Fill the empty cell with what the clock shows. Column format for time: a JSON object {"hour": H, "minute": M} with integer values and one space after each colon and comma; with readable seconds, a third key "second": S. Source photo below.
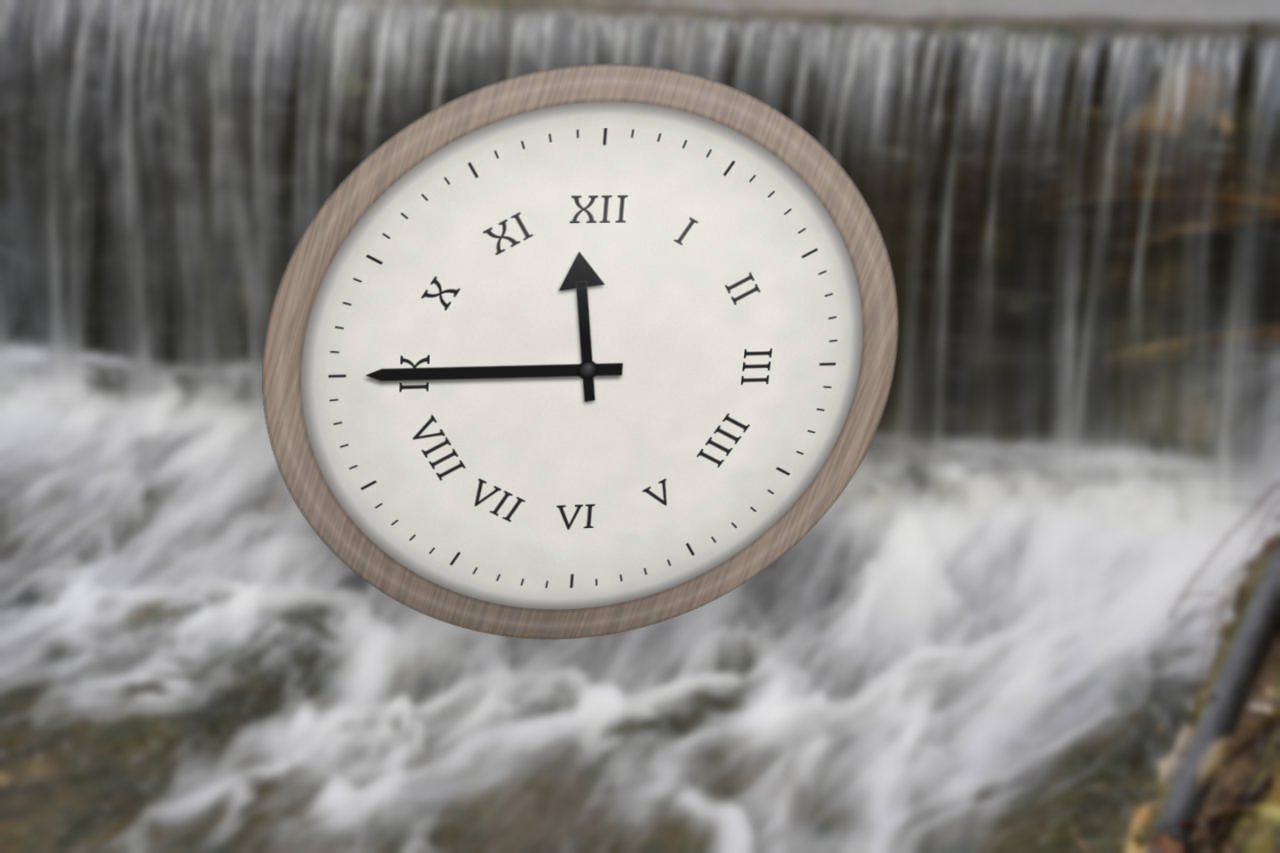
{"hour": 11, "minute": 45}
